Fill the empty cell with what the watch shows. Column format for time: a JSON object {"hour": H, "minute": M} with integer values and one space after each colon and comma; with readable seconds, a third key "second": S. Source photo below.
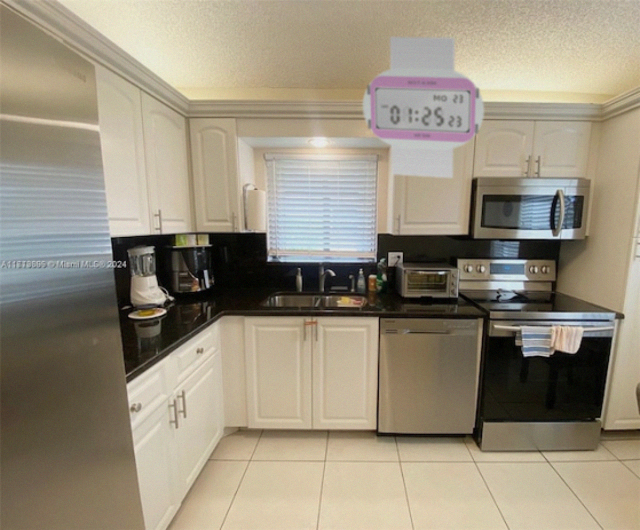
{"hour": 1, "minute": 25, "second": 23}
